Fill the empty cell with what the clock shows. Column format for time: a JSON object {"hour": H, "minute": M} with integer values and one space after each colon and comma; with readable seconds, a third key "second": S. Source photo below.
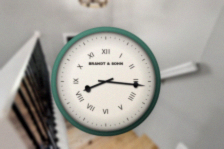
{"hour": 8, "minute": 16}
